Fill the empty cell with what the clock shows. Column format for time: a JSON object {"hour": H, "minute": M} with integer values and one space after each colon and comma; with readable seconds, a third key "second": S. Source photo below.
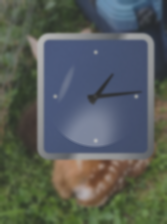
{"hour": 1, "minute": 14}
